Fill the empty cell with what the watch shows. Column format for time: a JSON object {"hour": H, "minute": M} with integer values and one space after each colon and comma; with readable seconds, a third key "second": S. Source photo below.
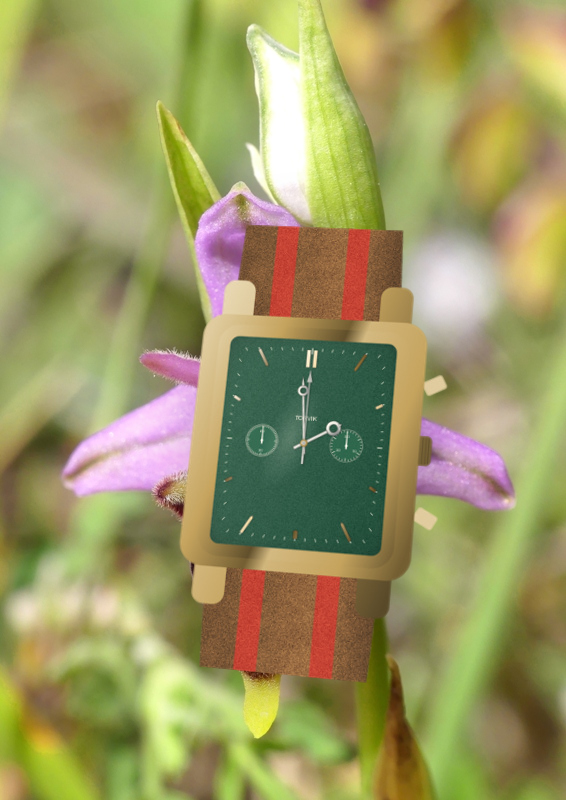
{"hour": 1, "minute": 59}
